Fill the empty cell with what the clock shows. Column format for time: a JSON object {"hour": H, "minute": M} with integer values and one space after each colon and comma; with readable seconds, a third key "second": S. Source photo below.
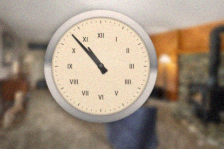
{"hour": 10, "minute": 53}
